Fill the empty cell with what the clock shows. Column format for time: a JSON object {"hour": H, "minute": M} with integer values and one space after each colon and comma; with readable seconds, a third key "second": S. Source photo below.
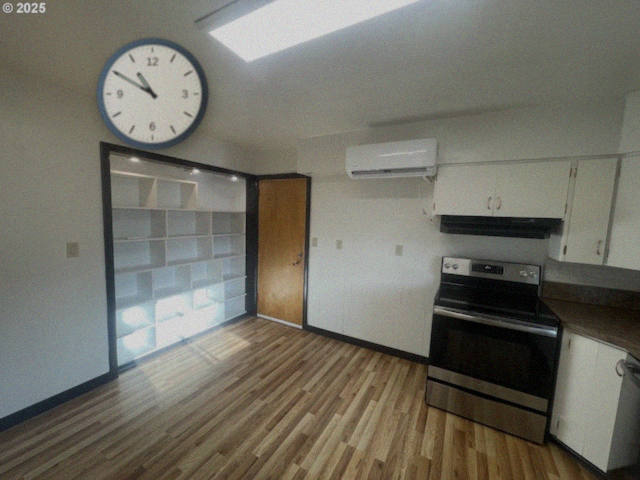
{"hour": 10, "minute": 50}
